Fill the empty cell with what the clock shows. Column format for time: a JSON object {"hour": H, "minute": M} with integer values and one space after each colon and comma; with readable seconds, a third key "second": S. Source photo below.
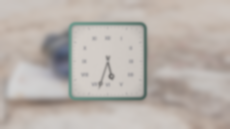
{"hour": 5, "minute": 33}
